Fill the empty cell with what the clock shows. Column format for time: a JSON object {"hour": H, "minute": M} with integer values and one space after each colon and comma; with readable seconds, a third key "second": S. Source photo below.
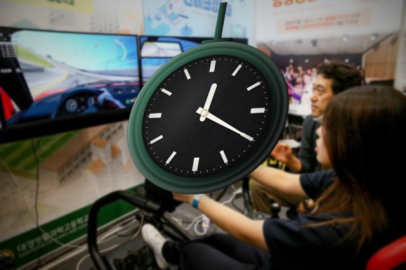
{"hour": 12, "minute": 20}
